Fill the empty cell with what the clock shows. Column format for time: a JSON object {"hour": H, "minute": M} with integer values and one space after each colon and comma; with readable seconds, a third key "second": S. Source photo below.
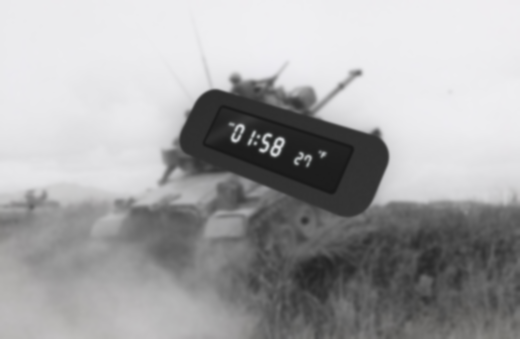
{"hour": 1, "minute": 58}
